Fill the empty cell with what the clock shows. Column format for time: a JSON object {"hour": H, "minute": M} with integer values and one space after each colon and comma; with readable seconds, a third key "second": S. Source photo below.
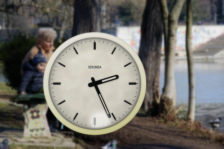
{"hour": 2, "minute": 26}
